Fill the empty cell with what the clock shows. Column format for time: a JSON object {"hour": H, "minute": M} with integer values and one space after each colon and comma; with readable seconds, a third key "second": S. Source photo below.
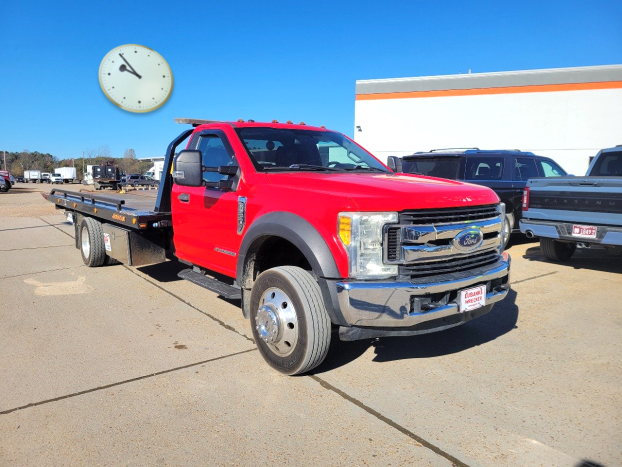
{"hour": 9, "minute": 54}
